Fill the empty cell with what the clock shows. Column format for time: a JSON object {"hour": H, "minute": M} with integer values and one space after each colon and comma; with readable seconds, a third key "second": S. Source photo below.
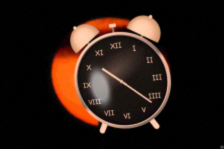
{"hour": 10, "minute": 22}
